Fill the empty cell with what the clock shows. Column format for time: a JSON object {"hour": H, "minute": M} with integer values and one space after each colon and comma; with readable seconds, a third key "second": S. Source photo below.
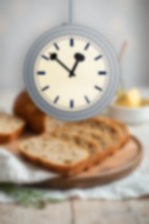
{"hour": 12, "minute": 52}
